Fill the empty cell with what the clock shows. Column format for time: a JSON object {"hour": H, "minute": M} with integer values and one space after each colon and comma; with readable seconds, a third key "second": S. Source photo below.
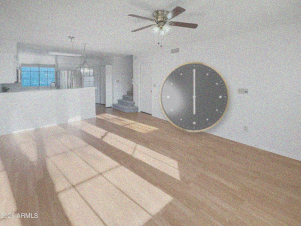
{"hour": 6, "minute": 0}
